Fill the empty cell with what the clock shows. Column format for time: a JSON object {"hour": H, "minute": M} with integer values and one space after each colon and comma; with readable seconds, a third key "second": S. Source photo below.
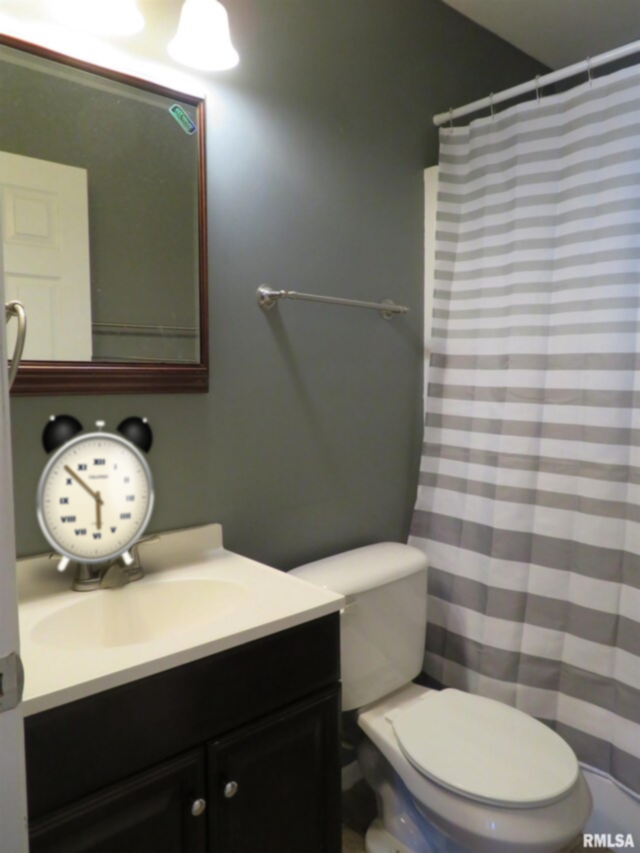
{"hour": 5, "minute": 52}
